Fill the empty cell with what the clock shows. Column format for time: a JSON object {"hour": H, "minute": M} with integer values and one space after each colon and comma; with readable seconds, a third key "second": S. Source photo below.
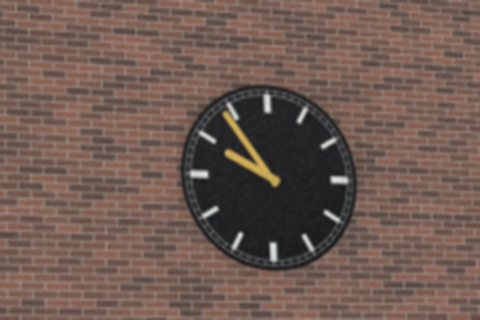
{"hour": 9, "minute": 54}
